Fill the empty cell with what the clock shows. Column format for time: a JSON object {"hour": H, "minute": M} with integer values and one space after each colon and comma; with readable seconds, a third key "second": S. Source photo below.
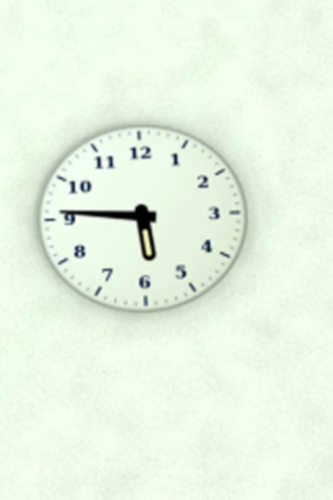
{"hour": 5, "minute": 46}
